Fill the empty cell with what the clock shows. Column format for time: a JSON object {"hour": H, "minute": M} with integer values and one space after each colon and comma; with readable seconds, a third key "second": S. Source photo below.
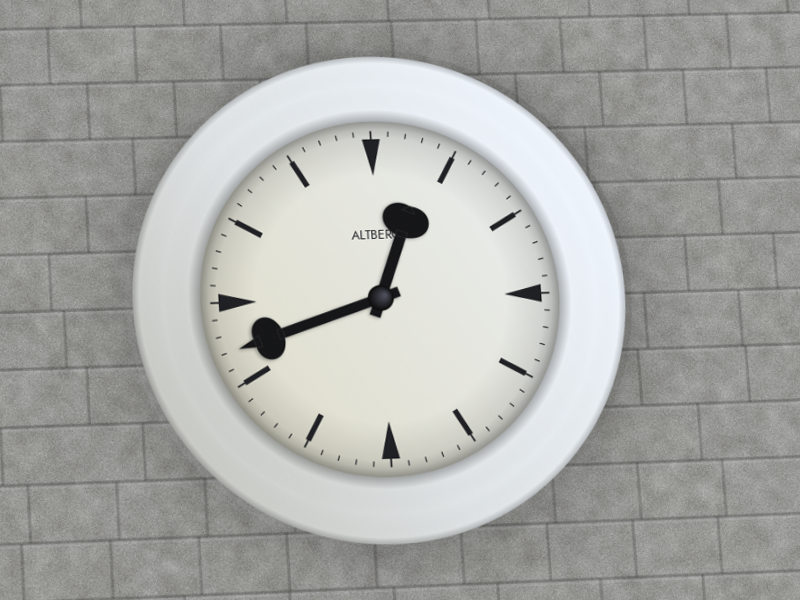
{"hour": 12, "minute": 42}
